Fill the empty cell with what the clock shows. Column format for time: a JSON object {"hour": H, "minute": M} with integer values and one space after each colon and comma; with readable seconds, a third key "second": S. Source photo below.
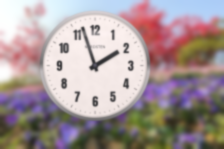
{"hour": 1, "minute": 57}
